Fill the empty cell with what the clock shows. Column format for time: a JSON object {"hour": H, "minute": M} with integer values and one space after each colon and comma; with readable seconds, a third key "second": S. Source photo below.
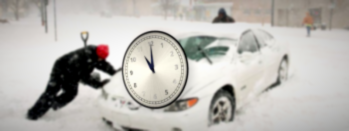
{"hour": 11, "minute": 0}
